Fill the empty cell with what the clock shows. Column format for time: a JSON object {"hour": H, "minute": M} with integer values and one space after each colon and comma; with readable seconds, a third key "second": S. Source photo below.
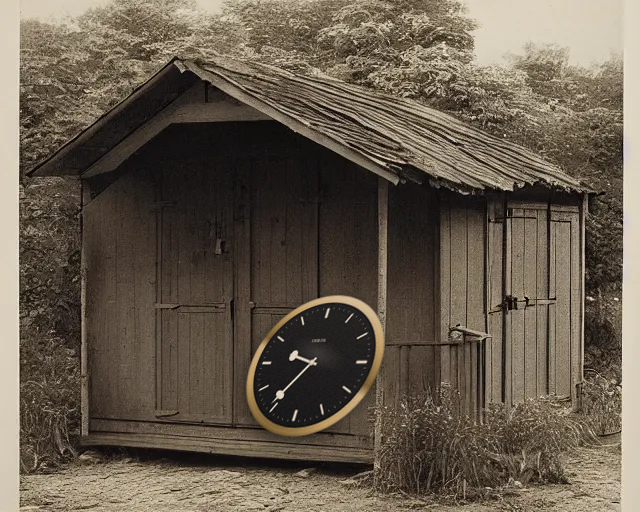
{"hour": 9, "minute": 36}
